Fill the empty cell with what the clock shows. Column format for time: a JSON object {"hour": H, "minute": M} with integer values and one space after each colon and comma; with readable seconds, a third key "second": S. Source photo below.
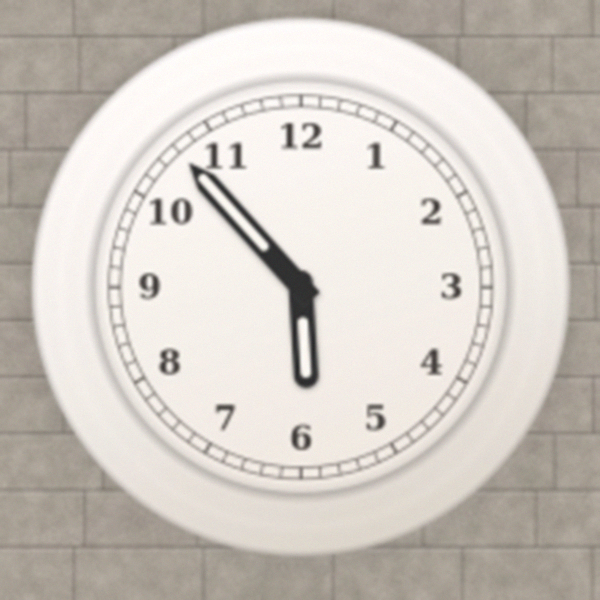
{"hour": 5, "minute": 53}
